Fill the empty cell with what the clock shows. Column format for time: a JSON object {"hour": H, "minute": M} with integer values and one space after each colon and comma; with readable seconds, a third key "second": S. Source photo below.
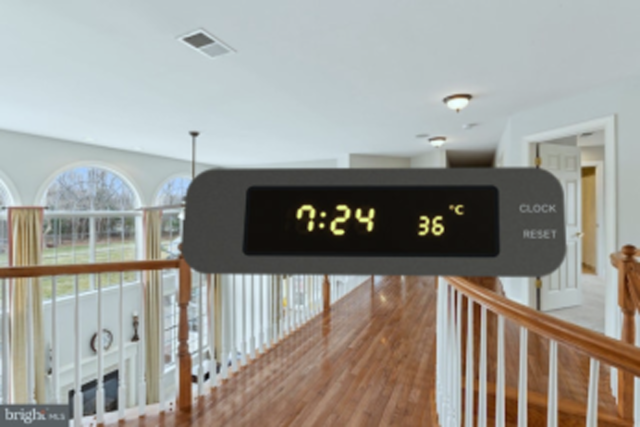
{"hour": 7, "minute": 24}
